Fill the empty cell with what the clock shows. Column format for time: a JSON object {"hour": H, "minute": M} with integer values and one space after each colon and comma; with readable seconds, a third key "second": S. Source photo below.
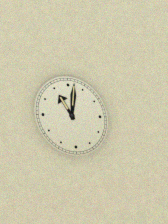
{"hour": 11, "minute": 2}
